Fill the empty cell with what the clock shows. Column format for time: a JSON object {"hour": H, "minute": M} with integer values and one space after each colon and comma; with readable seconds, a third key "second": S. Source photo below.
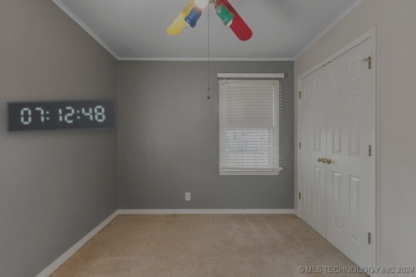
{"hour": 7, "minute": 12, "second": 48}
